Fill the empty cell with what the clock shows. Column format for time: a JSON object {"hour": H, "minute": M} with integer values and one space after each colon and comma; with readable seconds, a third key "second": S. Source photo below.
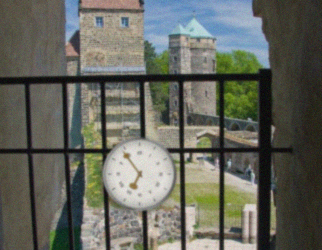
{"hour": 6, "minute": 54}
